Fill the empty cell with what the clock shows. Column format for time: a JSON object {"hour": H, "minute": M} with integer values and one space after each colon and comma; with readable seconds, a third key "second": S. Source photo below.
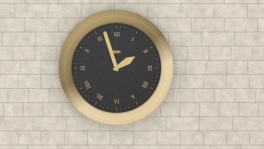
{"hour": 1, "minute": 57}
